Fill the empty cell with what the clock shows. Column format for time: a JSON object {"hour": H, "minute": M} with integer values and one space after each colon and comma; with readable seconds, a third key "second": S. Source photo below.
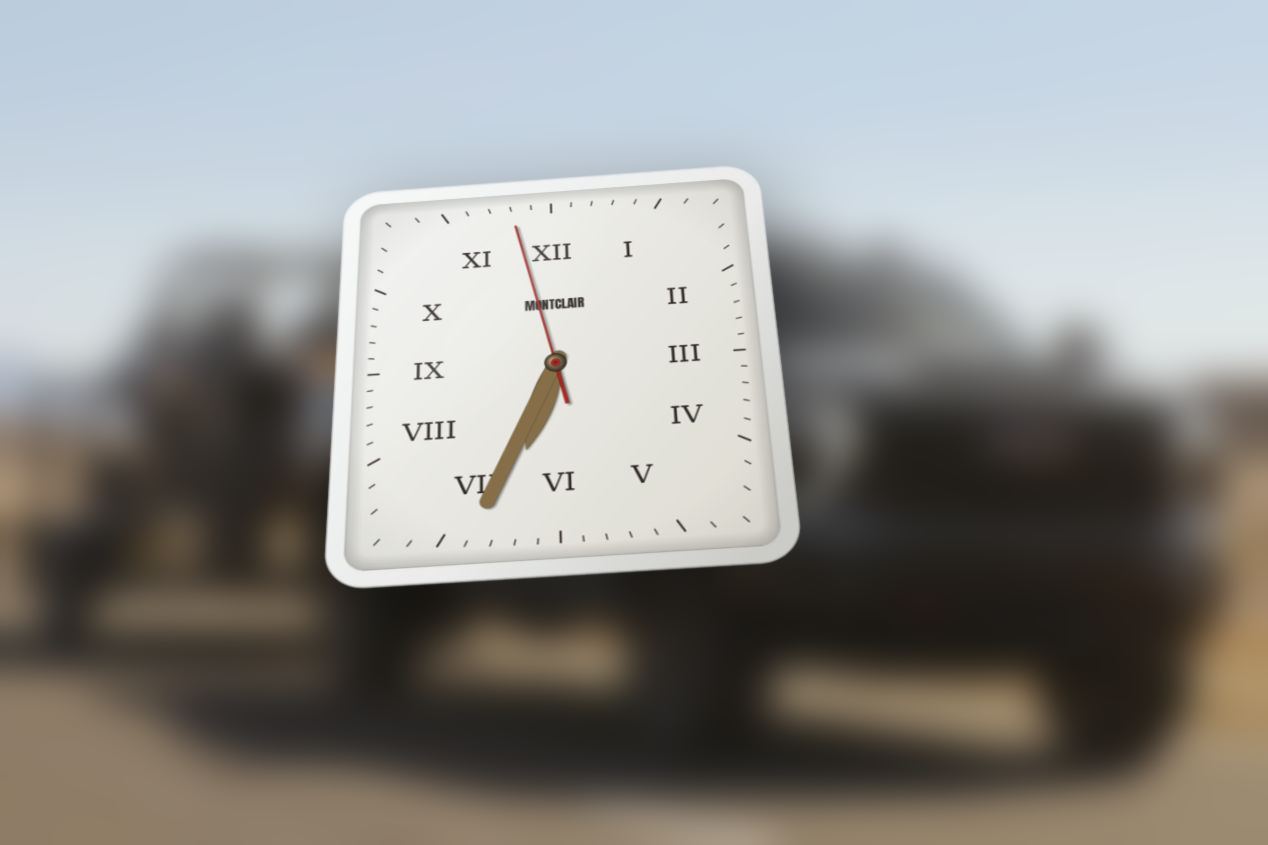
{"hour": 6, "minute": 33, "second": 58}
